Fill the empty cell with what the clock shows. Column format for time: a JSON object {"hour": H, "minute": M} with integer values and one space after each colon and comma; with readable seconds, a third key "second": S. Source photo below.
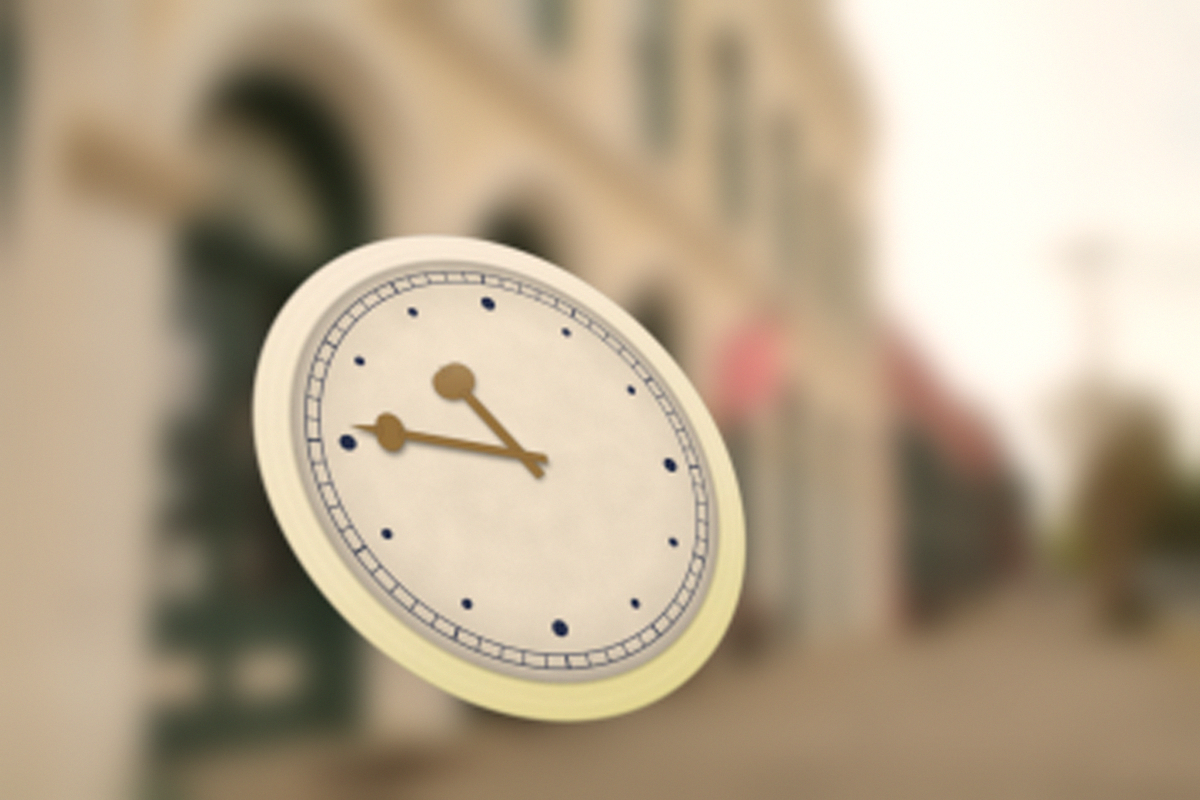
{"hour": 10, "minute": 46}
